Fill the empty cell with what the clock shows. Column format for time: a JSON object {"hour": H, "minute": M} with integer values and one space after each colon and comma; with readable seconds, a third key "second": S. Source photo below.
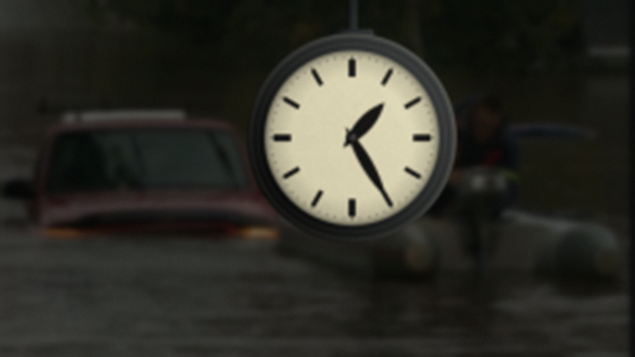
{"hour": 1, "minute": 25}
